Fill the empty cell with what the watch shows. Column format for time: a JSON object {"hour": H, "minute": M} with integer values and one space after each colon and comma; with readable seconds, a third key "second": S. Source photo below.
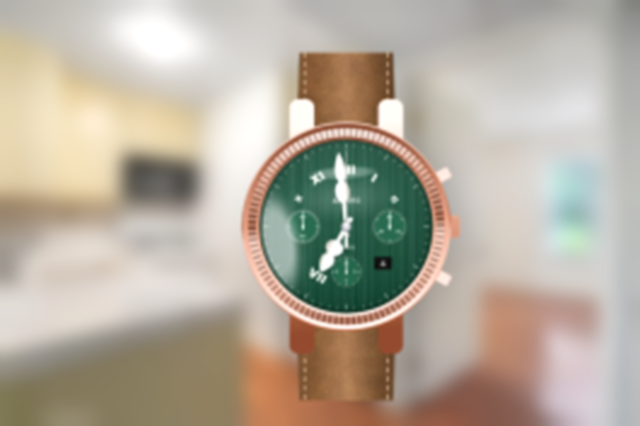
{"hour": 6, "minute": 59}
